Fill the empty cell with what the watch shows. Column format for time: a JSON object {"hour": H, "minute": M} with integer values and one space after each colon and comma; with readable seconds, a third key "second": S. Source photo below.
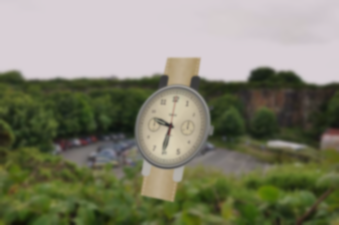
{"hour": 9, "minute": 31}
